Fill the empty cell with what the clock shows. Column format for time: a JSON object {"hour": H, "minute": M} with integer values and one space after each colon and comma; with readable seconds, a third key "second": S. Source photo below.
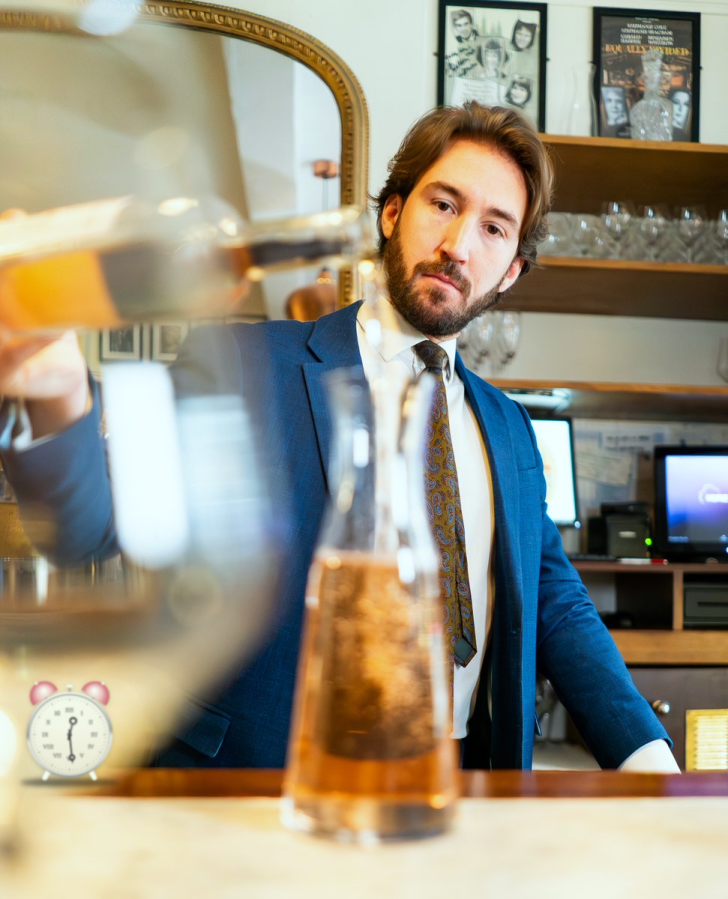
{"hour": 12, "minute": 29}
